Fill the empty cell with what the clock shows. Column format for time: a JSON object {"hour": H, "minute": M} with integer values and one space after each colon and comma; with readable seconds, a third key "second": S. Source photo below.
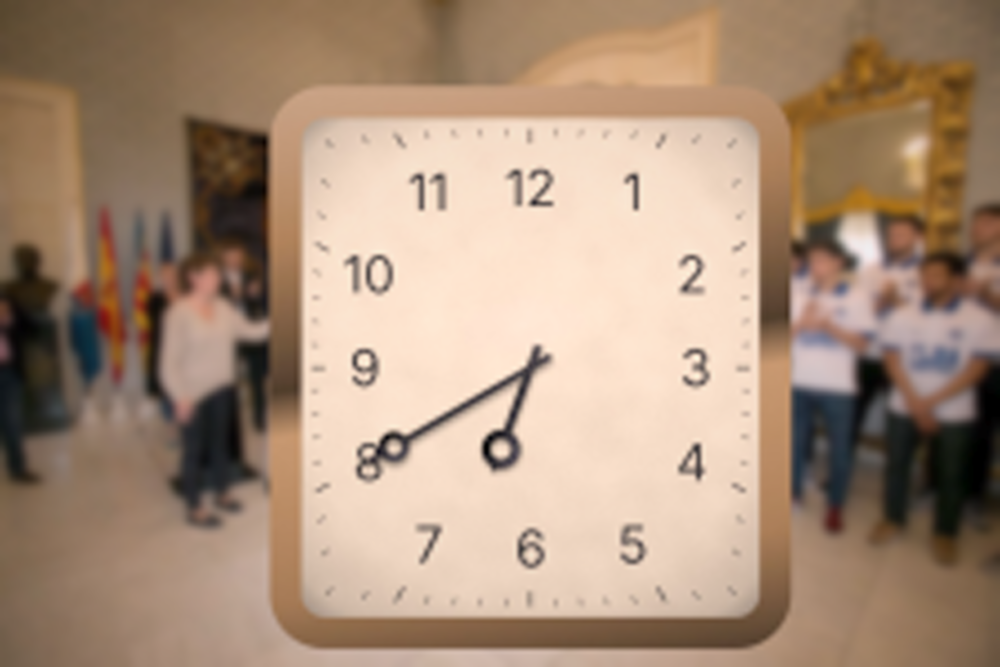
{"hour": 6, "minute": 40}
